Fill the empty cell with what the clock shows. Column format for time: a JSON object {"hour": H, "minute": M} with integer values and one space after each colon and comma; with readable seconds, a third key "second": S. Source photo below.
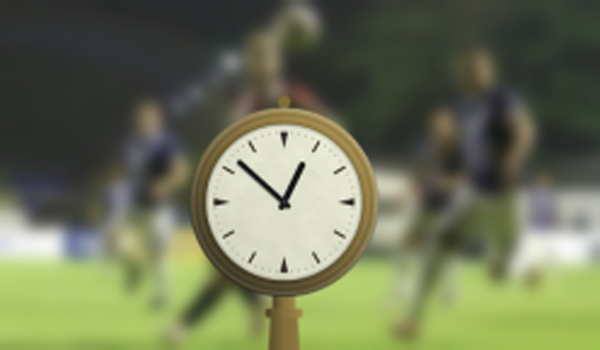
{"hour": 12, "minute": 52}
